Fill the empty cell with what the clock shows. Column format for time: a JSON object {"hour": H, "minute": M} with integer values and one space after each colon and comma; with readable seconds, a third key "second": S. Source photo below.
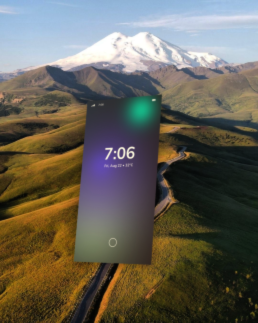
{"hour": 7, "minute": 6}
